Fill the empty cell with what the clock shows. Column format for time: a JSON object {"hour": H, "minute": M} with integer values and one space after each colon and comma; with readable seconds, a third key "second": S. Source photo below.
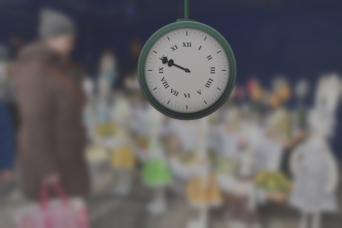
{"hour": 9, "minute": 49}
